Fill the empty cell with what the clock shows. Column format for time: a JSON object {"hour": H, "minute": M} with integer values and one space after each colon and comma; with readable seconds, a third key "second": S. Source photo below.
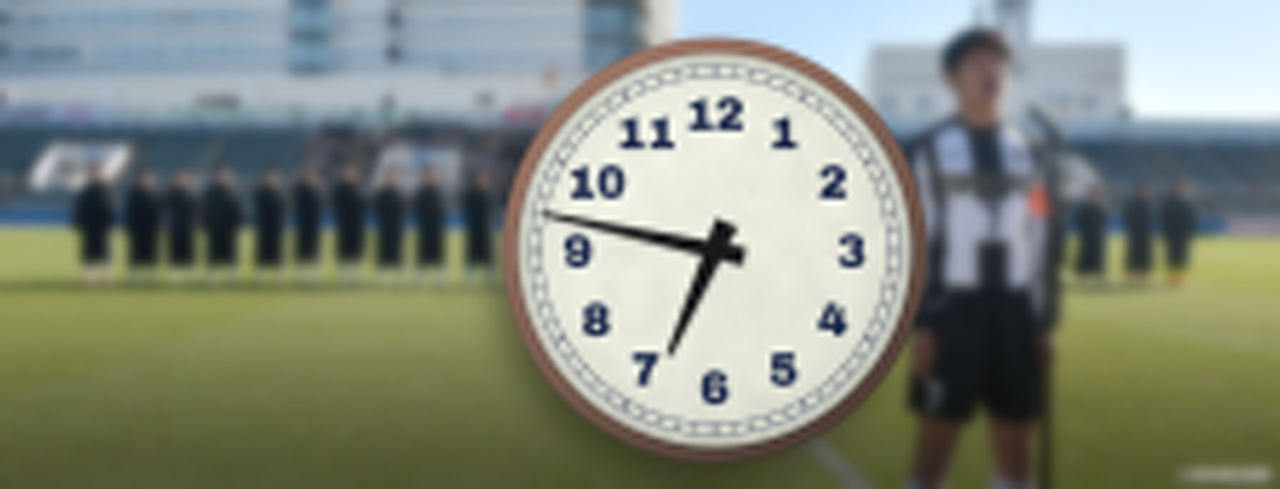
{"hour": 6, "minute": 47}
